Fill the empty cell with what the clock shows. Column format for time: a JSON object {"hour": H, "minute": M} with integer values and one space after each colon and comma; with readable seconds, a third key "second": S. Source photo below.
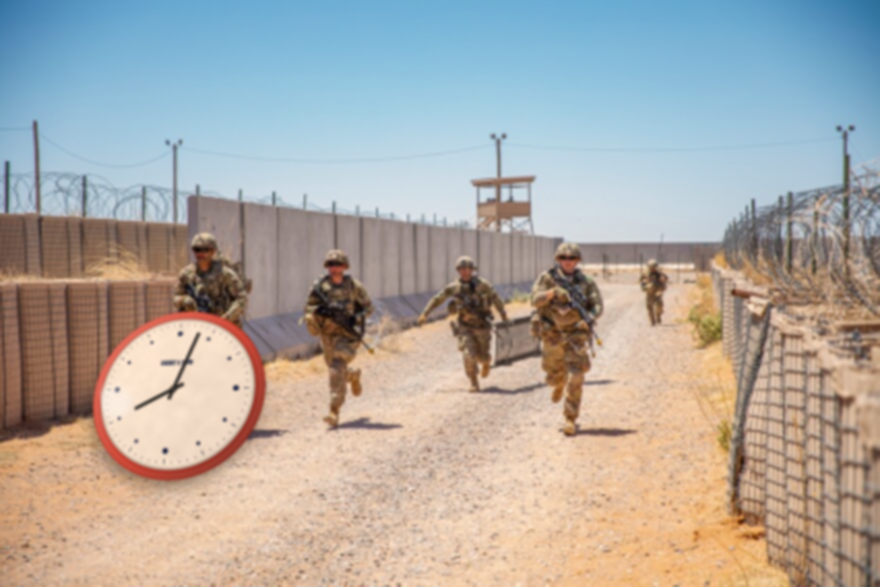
{"hour": 8, "minute": 3}
